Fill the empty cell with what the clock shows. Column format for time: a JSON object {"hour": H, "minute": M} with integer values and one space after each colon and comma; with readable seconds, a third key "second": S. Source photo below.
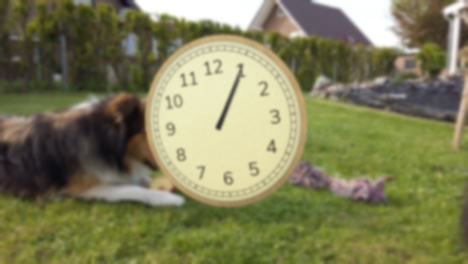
{"hour": 1, "minute": 5}
